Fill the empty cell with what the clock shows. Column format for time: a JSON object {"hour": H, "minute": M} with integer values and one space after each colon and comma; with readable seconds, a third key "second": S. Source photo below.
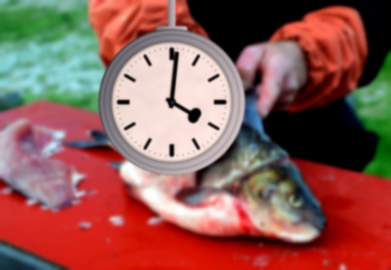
{"hour": 4, "minute": 1}
